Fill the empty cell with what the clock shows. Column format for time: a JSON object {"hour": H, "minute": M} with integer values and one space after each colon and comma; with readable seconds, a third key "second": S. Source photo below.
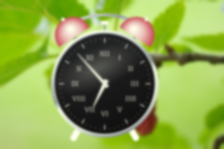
{"hour": 6, "minute": 53}
